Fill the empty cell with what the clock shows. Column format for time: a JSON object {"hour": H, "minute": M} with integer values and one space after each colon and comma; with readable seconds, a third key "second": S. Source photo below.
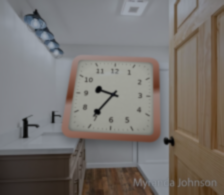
{"hour": 9, "minute": 36}
